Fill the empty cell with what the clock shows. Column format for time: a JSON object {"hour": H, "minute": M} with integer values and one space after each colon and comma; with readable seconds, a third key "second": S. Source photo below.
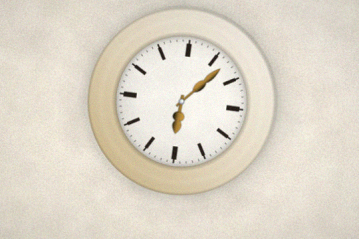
{"hour": 6, "minute": 7}
